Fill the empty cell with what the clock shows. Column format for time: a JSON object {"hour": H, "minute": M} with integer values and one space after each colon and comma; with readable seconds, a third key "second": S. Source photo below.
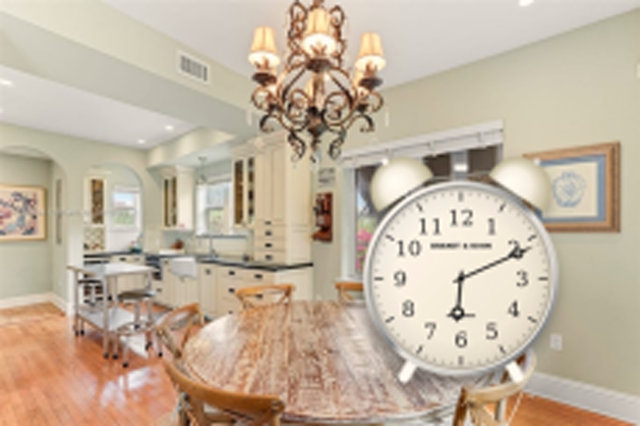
{"hour": 6, "minute": 11}
